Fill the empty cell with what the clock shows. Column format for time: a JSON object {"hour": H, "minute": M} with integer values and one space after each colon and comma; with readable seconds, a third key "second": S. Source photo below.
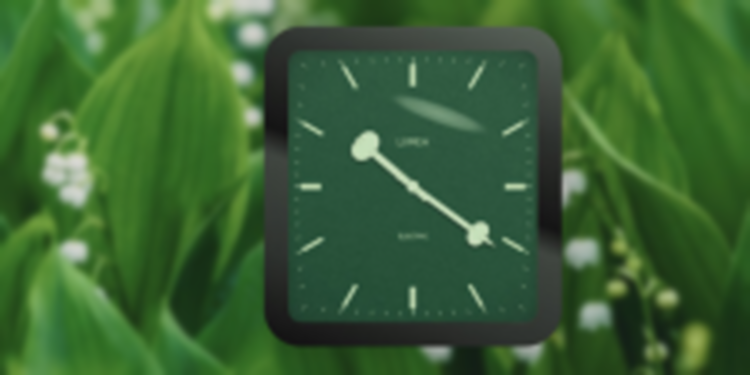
{"hour": 10, "minute": 21}
